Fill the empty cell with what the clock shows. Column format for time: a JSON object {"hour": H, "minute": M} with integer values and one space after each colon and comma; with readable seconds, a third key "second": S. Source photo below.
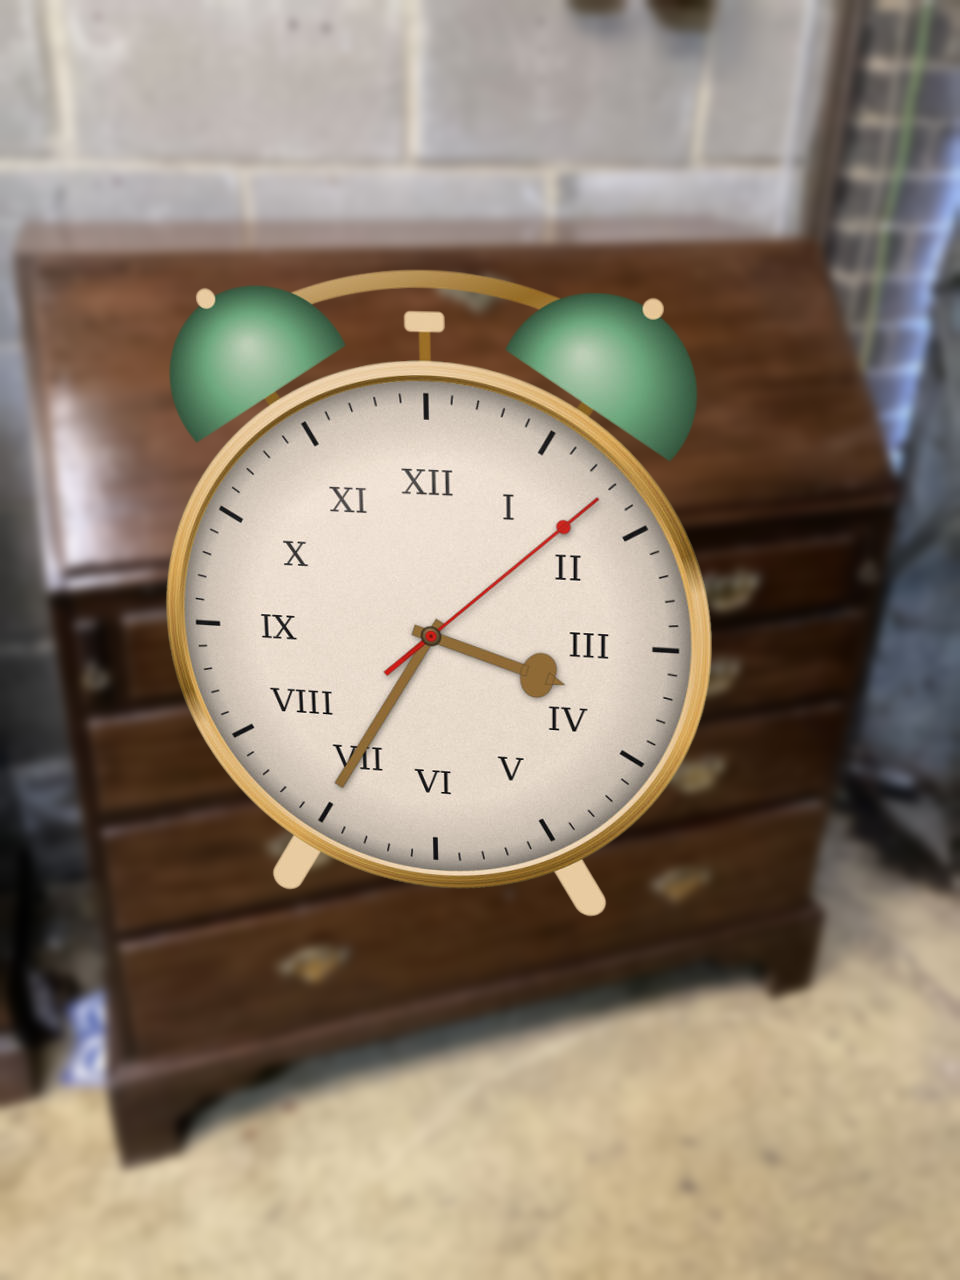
{"hour": 3, "minute": 35, "second": 8}
